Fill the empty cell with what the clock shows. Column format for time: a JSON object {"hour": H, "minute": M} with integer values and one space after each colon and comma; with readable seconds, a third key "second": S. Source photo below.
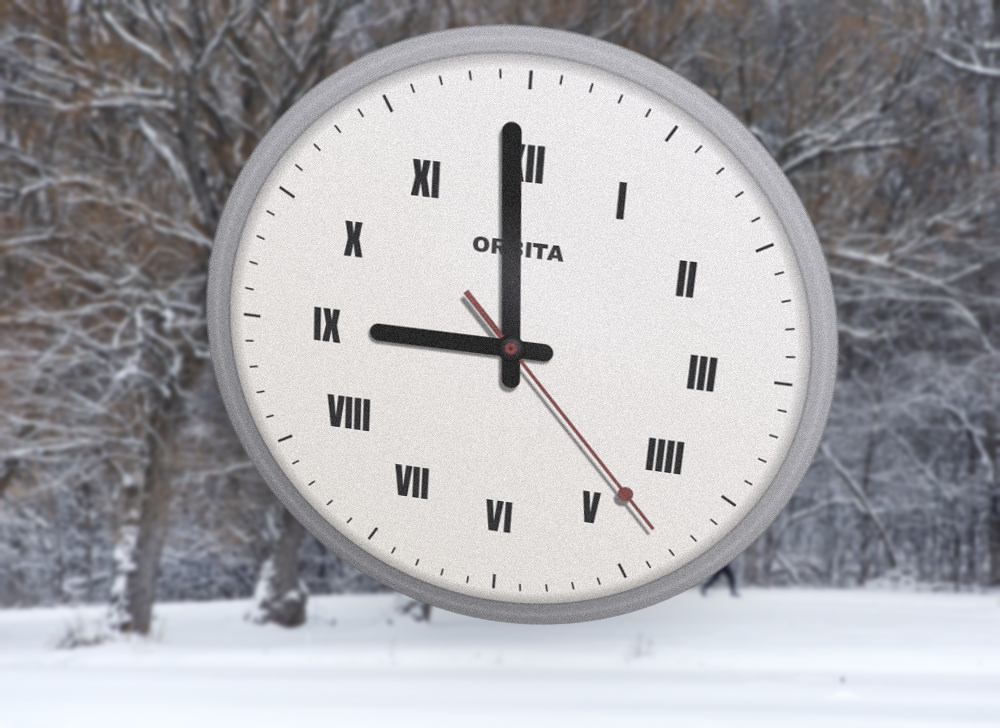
{"hour": 8, "minute": 59, "second": 23}
